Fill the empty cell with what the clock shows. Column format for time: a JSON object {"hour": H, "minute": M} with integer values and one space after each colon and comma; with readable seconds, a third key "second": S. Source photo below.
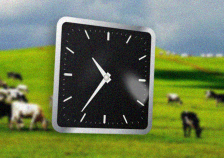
{"hour": 10, "minute": 36}
